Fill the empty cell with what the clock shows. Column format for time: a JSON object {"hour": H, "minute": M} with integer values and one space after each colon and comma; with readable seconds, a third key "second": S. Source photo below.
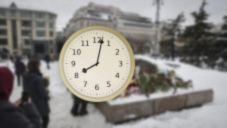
{"hour": 8, "minute": 2}
